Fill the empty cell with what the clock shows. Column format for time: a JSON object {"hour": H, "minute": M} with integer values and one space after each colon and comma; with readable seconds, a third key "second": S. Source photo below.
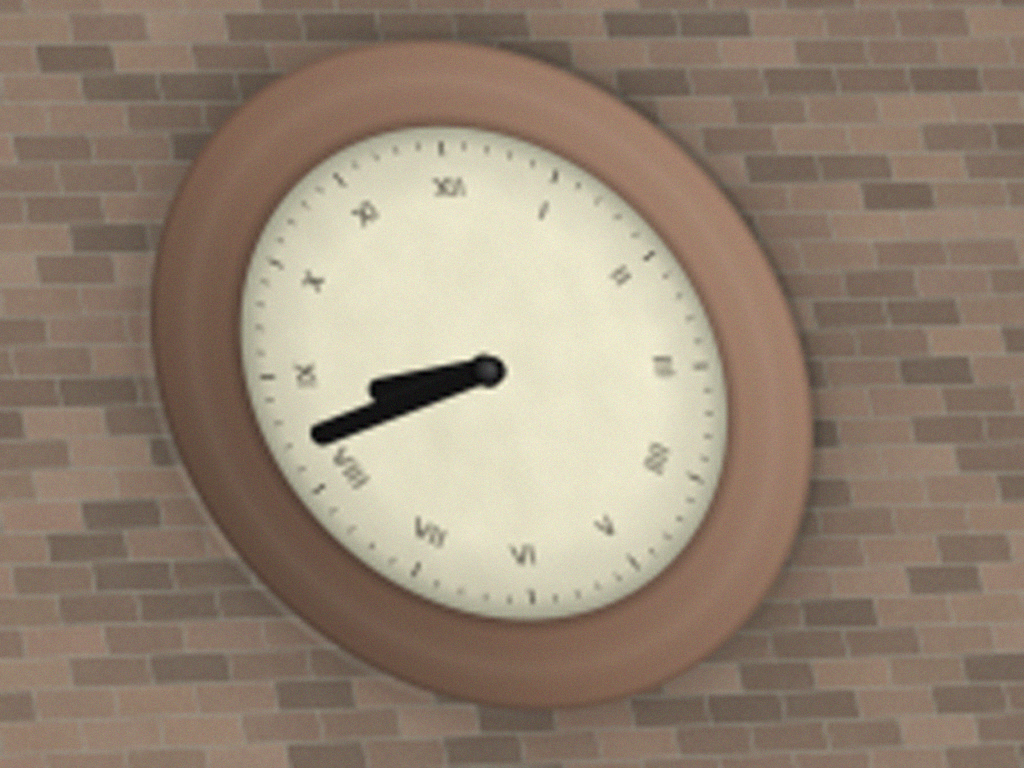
{"hour": 8, "minute": 42}
